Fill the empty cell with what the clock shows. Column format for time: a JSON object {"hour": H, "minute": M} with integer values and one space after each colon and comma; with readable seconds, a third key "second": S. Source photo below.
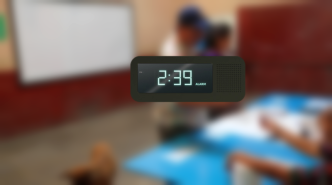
{"hour": 2, "minute": 39}
